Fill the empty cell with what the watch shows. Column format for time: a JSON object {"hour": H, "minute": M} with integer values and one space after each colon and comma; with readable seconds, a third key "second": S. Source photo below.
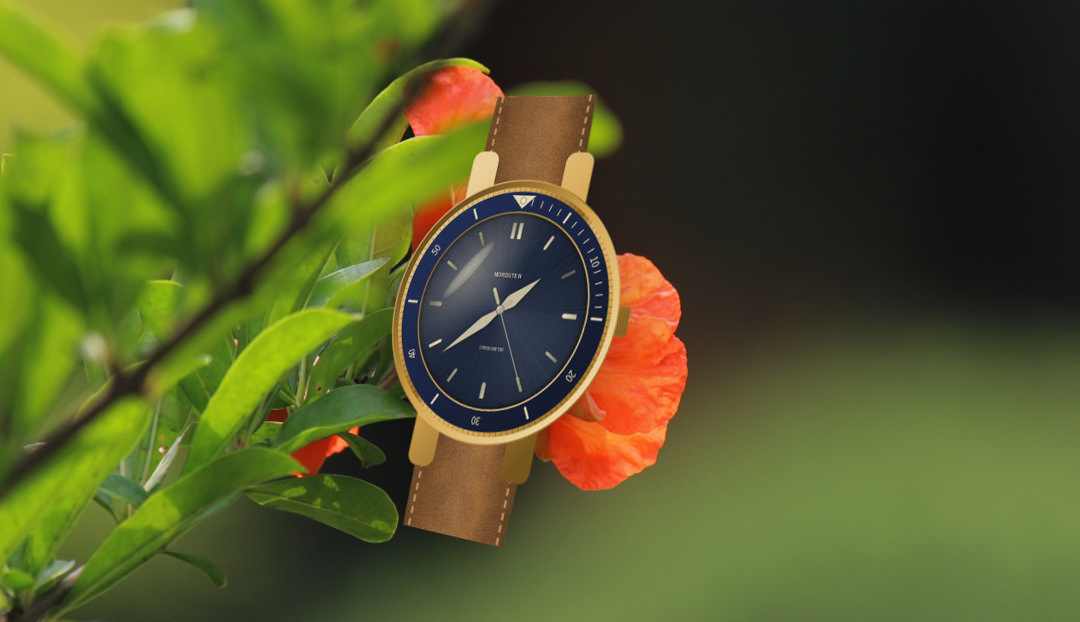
{"hour": 1, "minute": 38, "second": 25}
